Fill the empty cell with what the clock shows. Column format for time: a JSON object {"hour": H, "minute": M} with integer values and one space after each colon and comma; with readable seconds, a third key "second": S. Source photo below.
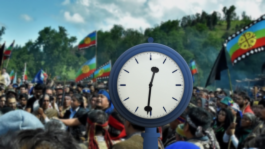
{"hour": 12, "minute": 31}
